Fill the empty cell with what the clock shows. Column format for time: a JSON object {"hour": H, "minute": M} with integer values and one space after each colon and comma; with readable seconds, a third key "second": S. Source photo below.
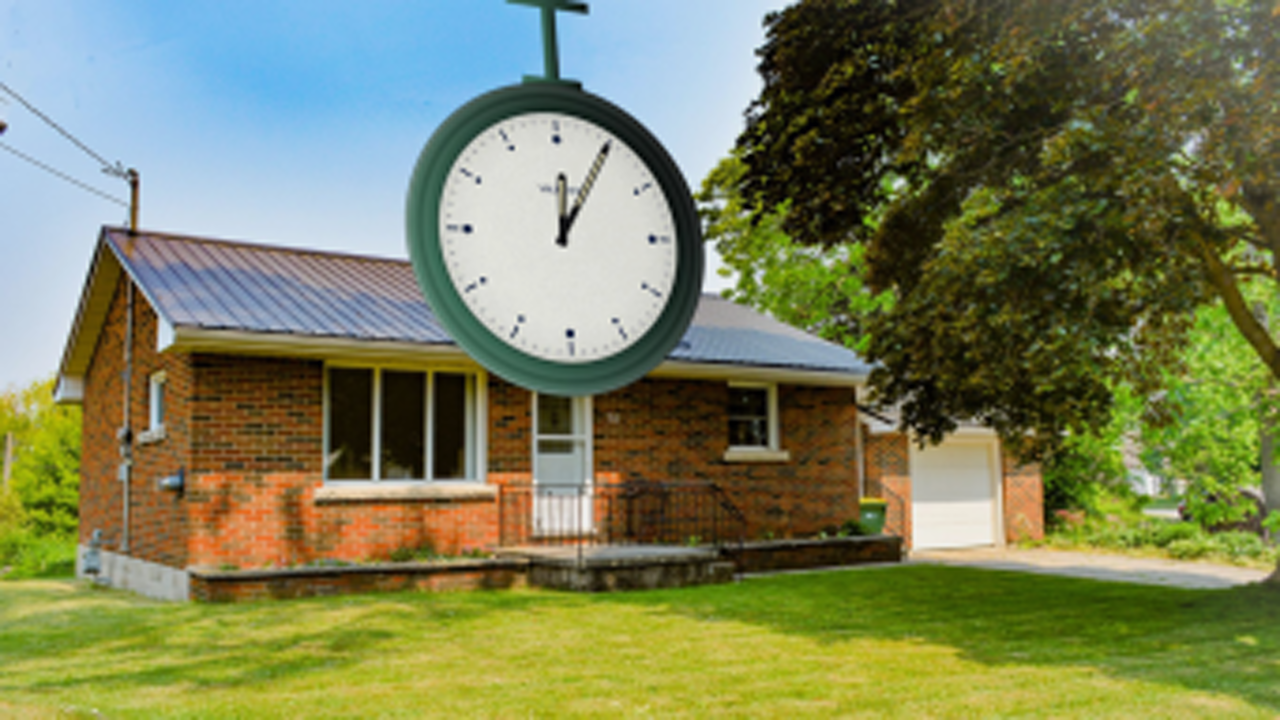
{"hour": 12, "minute": 5}
